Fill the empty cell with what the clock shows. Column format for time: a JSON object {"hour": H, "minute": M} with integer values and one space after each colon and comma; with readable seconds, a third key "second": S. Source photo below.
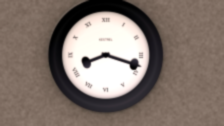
{"hour": 8, "minute": 18}
